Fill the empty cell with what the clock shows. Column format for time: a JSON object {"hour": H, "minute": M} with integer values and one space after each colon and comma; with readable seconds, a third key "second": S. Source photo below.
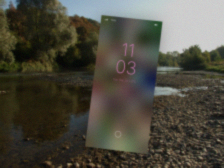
{"hour": 11, "minute": 3}
